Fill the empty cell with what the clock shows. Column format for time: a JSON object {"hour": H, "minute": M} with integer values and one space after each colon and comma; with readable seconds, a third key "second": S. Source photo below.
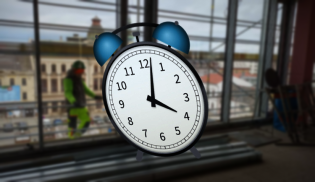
{"hour": 4, "minute": 2}
